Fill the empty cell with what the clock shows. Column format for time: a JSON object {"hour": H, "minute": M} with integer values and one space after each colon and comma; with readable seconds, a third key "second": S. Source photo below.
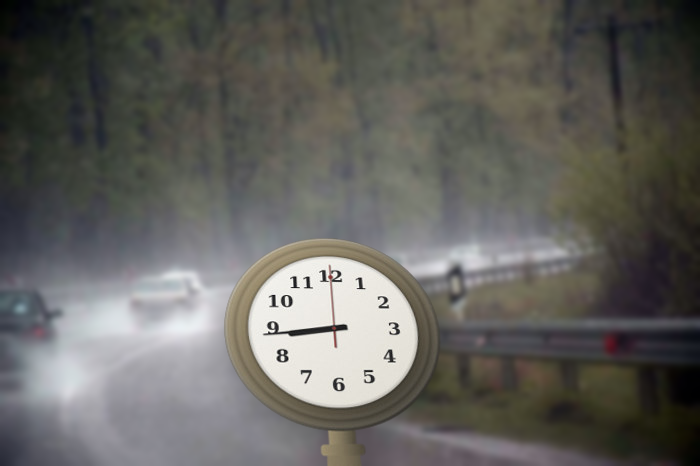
{"hour": 8, "minute": 44, "second": 0}
